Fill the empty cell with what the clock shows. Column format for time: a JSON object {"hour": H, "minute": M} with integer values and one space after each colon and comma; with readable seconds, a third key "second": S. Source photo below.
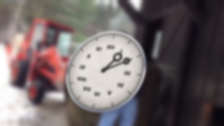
{"hour": 1, "minute": 10}
